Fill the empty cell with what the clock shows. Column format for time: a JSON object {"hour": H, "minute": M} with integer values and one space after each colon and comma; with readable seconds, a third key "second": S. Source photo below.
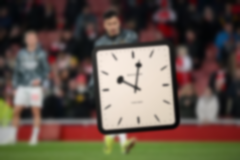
{"hour": 10, "minute": 2}
